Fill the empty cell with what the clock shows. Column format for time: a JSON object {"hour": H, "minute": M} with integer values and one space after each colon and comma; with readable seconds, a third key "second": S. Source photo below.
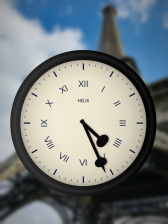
{"hour": 4, "minute": 26}
